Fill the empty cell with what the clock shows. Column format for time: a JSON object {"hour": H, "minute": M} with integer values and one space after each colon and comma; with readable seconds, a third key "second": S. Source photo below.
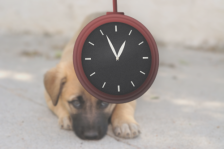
{"hour": 12, "minute": 56}
